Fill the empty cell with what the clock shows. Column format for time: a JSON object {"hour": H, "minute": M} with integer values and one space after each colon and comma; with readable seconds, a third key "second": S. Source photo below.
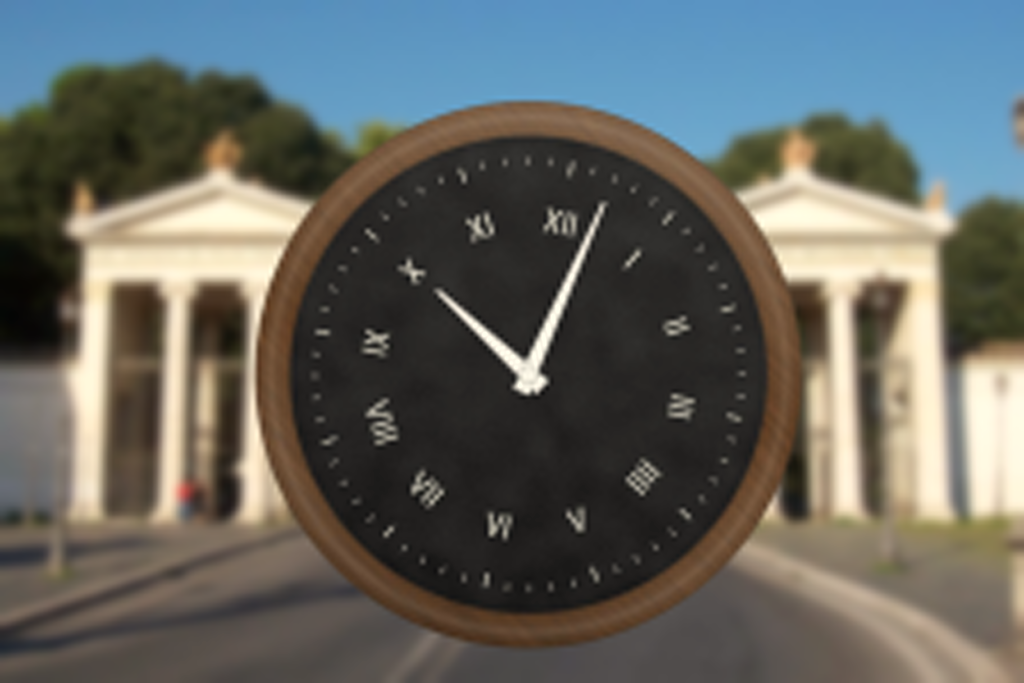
{"hour": 10, "minute": 2}
